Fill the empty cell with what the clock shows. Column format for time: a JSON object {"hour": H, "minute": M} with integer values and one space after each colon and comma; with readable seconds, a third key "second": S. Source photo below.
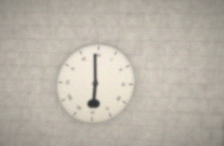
{"hour": 5, "minute": 59}
